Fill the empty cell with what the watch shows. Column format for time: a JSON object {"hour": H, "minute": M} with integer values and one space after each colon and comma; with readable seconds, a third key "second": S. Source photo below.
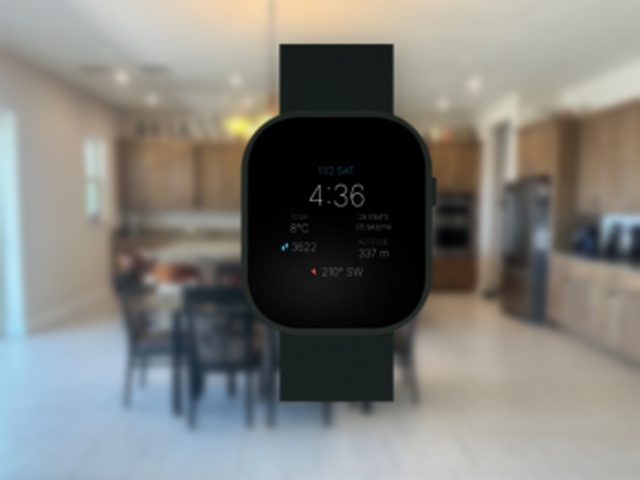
{"hour": 4, "minute": 36}
